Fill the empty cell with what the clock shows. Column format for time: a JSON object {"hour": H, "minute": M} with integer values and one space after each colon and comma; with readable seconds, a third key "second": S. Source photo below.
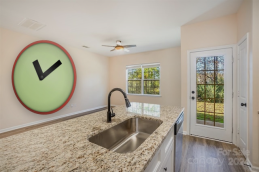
{"hour": 11, "minute": 9}
